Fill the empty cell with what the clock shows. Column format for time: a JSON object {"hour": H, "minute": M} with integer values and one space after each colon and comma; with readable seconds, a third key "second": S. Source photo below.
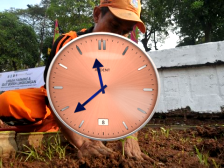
{"hour": 11, "minute": 38}
